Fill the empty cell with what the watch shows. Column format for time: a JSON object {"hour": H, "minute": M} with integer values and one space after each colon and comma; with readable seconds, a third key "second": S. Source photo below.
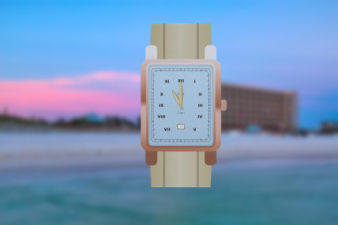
{"hour": 11, "minute": 0}
